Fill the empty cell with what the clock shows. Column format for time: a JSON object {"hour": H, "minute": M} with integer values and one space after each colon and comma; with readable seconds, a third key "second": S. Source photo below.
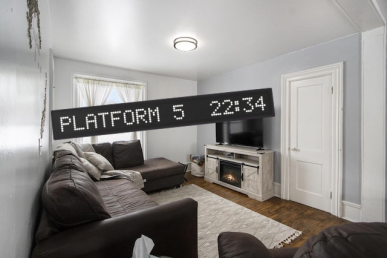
{"hour": 22, "minute": 34}
